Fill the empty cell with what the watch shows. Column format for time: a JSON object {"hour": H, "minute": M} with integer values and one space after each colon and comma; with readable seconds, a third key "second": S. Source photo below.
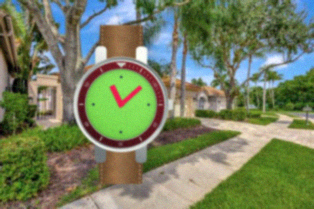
{"hour": 11, "minute": 8}
